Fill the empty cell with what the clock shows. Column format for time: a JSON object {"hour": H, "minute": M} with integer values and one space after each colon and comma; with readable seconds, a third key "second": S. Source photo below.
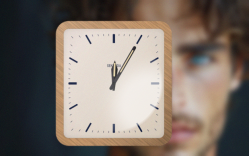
{"hour": 12, "minute": 5}
